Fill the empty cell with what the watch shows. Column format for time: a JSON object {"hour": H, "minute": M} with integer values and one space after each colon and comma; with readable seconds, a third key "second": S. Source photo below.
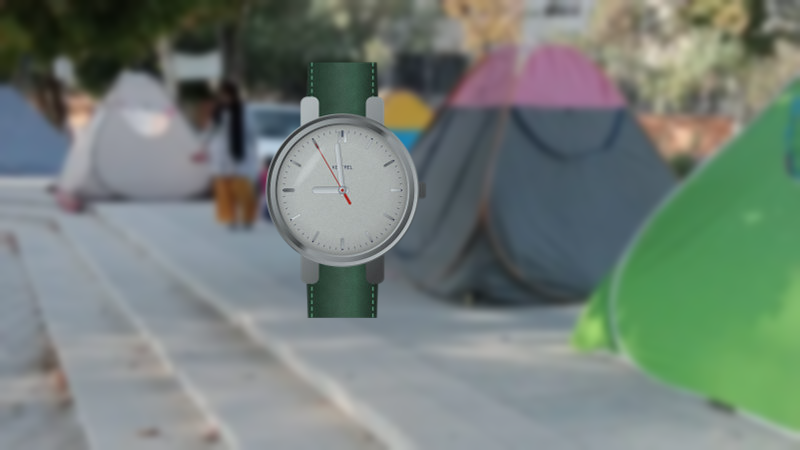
{"hour": 8, "minute": 58, "second": 55}
